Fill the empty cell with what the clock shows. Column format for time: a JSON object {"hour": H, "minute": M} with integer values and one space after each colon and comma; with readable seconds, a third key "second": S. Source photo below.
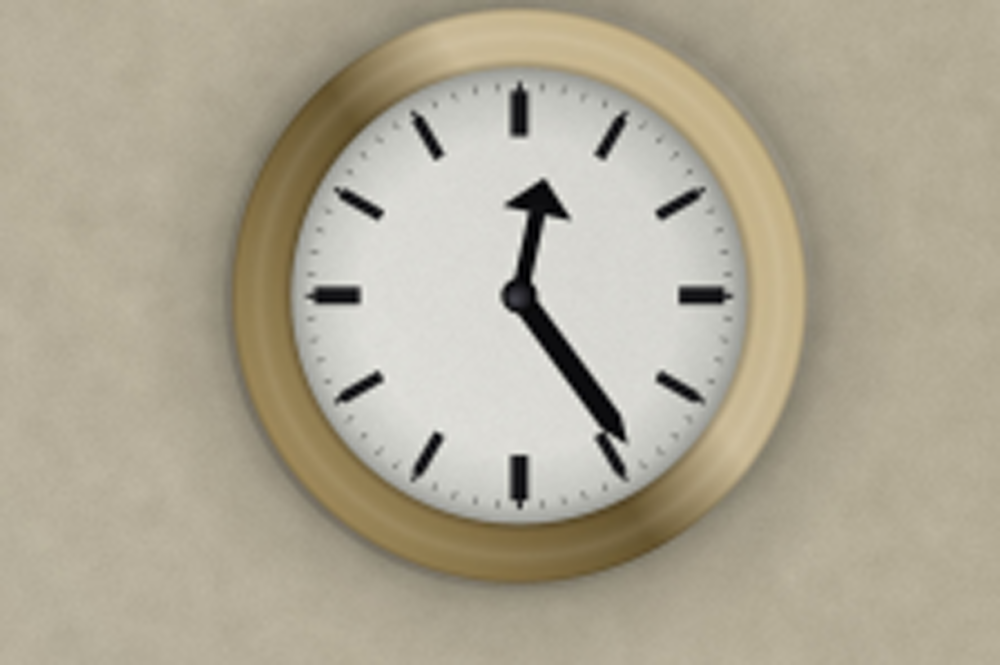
{"hour": 12, "minute": 24}
